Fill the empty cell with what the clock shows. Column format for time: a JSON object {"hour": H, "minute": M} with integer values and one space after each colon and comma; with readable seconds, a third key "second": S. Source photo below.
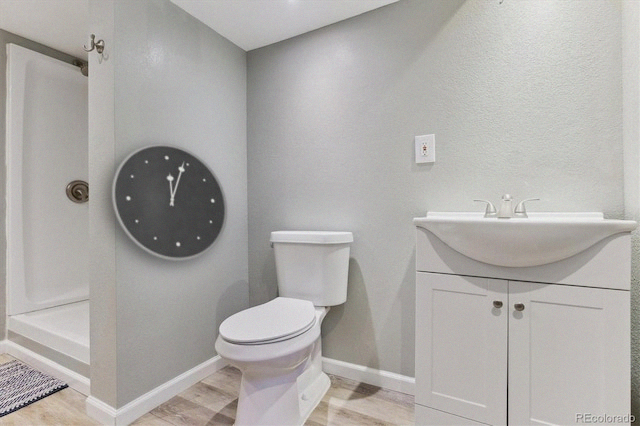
{"hour": 12, "minute": 4}
